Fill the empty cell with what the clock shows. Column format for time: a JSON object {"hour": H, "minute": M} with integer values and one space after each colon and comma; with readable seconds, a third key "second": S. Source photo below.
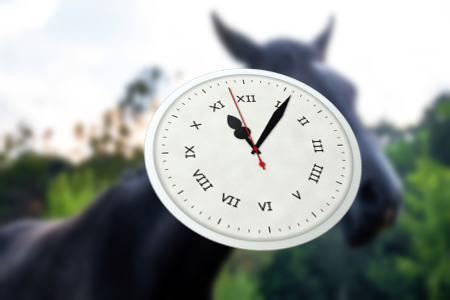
{"hour": 11, "minute": 5, "second": 58}
